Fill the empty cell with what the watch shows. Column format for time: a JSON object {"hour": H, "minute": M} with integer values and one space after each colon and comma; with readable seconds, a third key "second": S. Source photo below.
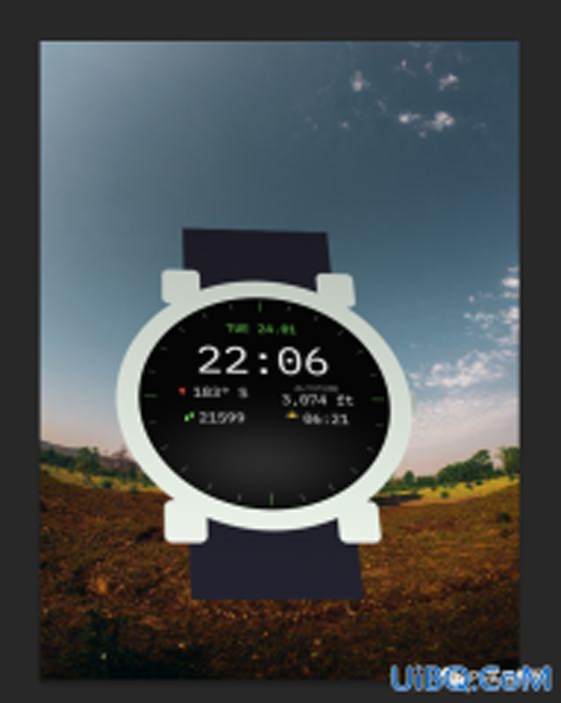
{"hour": 22, "minute": 6}
